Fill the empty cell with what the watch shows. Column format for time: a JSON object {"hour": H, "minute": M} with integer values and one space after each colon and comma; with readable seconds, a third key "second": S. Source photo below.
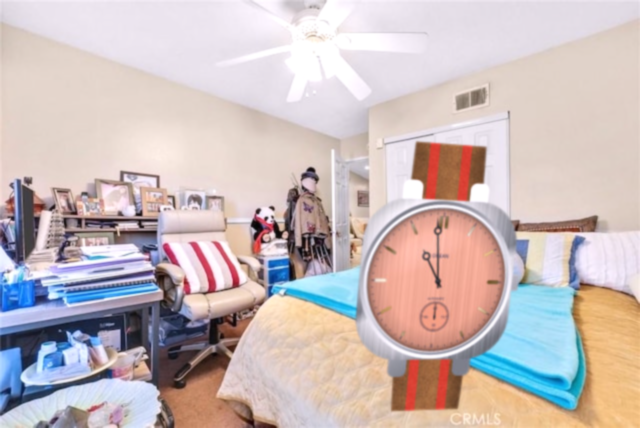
{"hour": 10, "minute": 59}
